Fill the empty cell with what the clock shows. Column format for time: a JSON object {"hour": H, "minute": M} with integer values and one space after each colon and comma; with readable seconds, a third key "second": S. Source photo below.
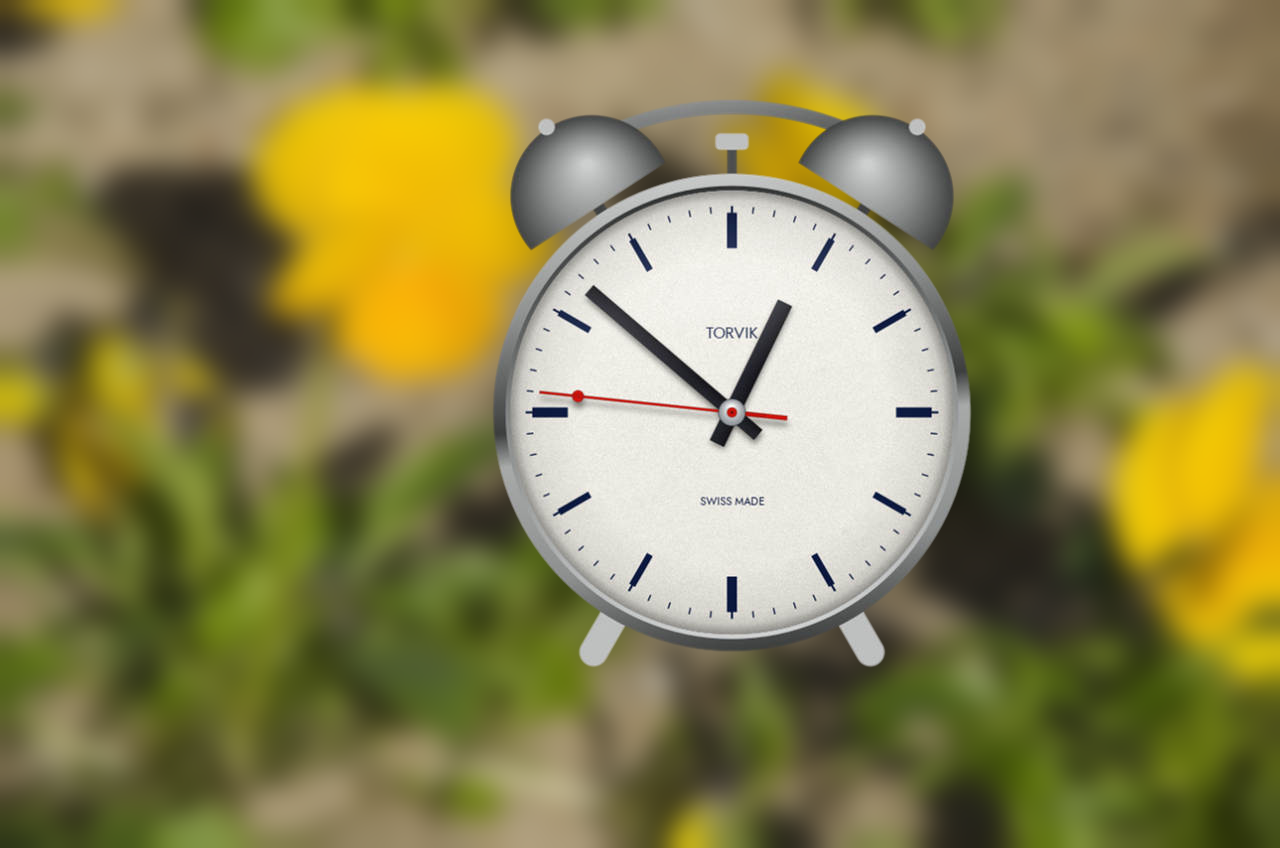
{"hour": 12, "minute": 51, "second": 46}
